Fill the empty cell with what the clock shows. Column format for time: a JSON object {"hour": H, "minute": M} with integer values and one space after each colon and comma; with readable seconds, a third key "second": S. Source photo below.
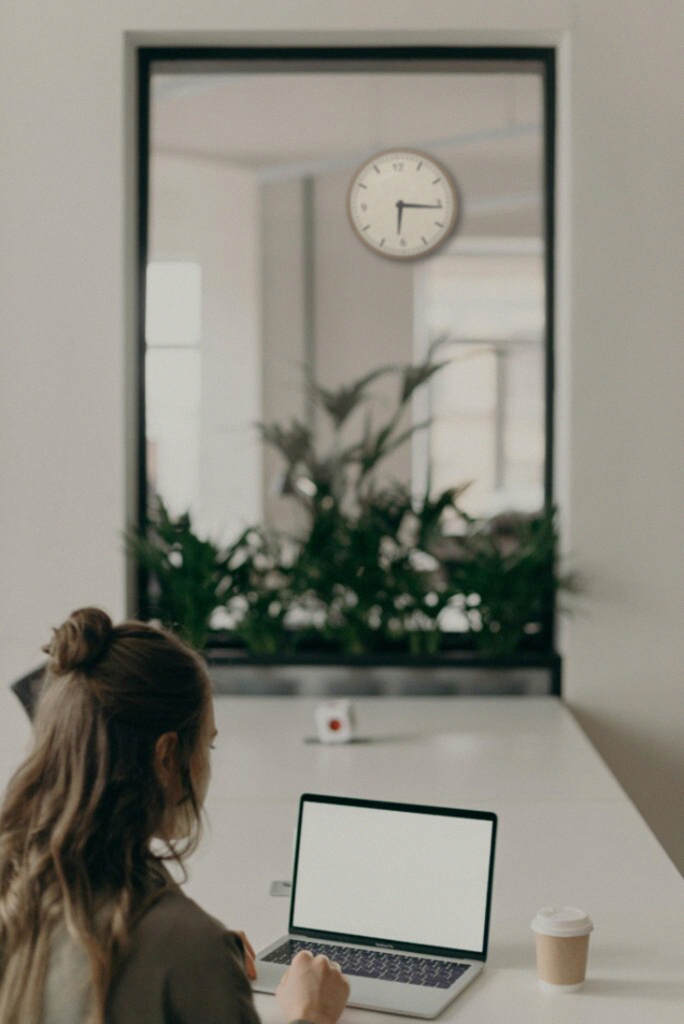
{"hour": 6, "minute": 16}
